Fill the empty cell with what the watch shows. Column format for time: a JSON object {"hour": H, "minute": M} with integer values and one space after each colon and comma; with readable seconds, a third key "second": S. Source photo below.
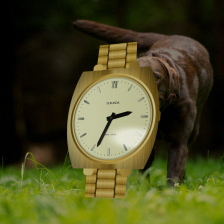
{"hour": 2, "minute": 34}
